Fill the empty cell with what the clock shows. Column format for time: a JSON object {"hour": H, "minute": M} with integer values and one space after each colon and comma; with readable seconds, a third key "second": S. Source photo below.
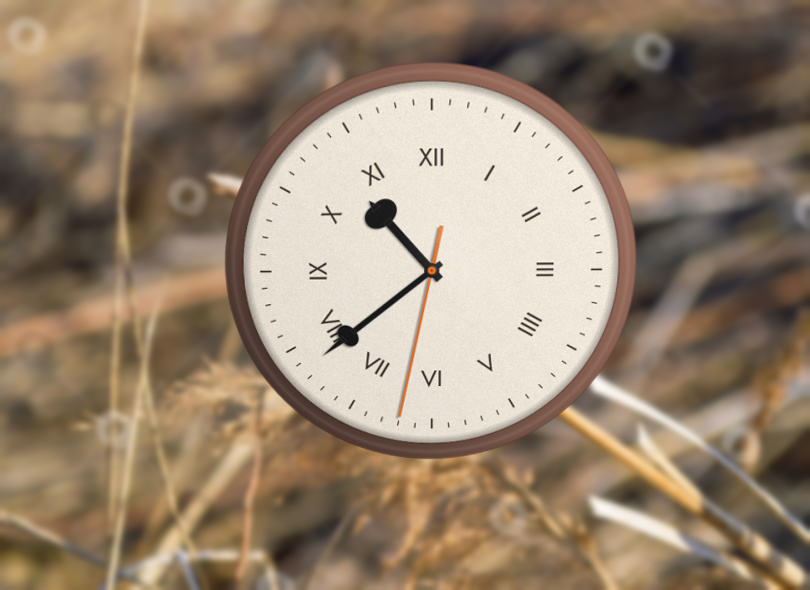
{"hour": 10, "minute": 38, "second": 32}
